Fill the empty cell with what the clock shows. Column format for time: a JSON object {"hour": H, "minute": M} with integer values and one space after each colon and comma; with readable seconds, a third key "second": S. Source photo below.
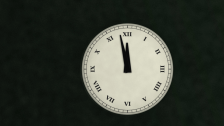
{"hour": 11, "minute": 58}
